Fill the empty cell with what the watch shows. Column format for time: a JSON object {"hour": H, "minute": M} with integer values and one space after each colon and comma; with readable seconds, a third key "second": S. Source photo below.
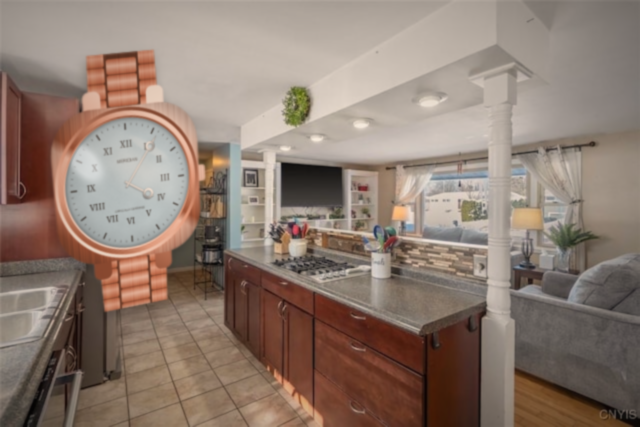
{"hour": 4, "minute": 6}
